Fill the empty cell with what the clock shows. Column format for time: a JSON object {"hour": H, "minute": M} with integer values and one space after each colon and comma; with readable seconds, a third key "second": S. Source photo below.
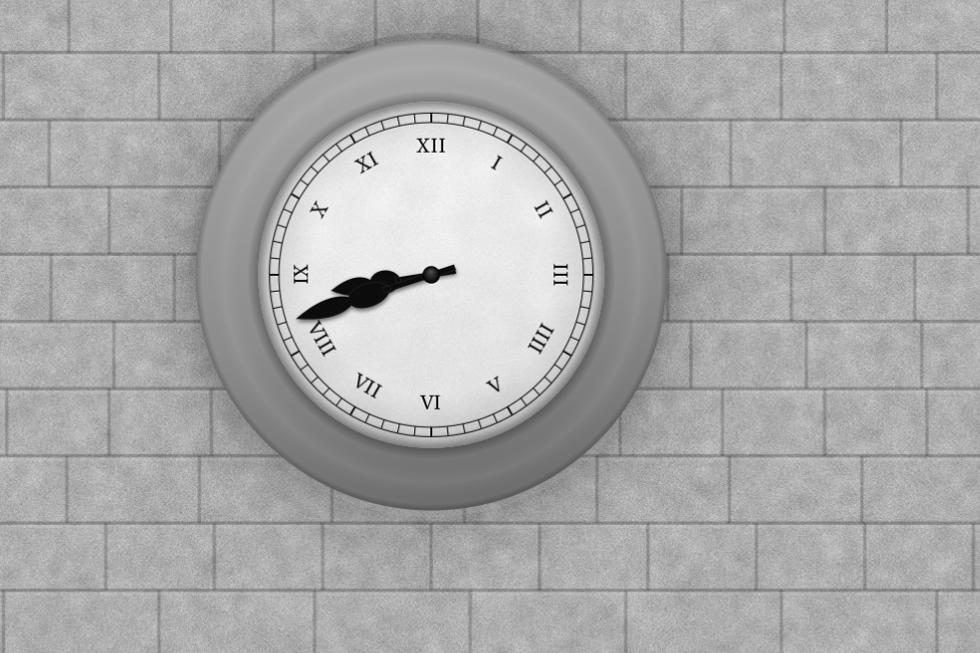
{"hour": 8, "minute": 42}
